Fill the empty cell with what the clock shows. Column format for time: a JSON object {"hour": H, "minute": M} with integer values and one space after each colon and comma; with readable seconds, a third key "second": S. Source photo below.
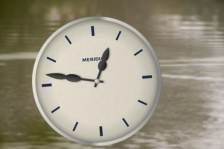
{"hour": 12, "minute": 47}
